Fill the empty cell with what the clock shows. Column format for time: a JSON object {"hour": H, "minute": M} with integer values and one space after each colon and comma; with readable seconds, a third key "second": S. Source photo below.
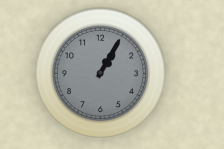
{"hour": 1, "minute": 5}
